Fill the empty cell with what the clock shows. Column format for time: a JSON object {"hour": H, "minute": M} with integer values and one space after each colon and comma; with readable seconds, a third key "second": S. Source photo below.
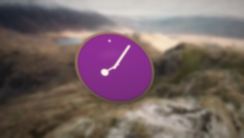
{"hour": 8, "minute": 7}
